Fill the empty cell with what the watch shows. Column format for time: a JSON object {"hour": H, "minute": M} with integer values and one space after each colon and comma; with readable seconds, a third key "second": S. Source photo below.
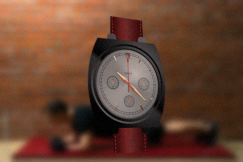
{"hour": 10, "minute": 22}
